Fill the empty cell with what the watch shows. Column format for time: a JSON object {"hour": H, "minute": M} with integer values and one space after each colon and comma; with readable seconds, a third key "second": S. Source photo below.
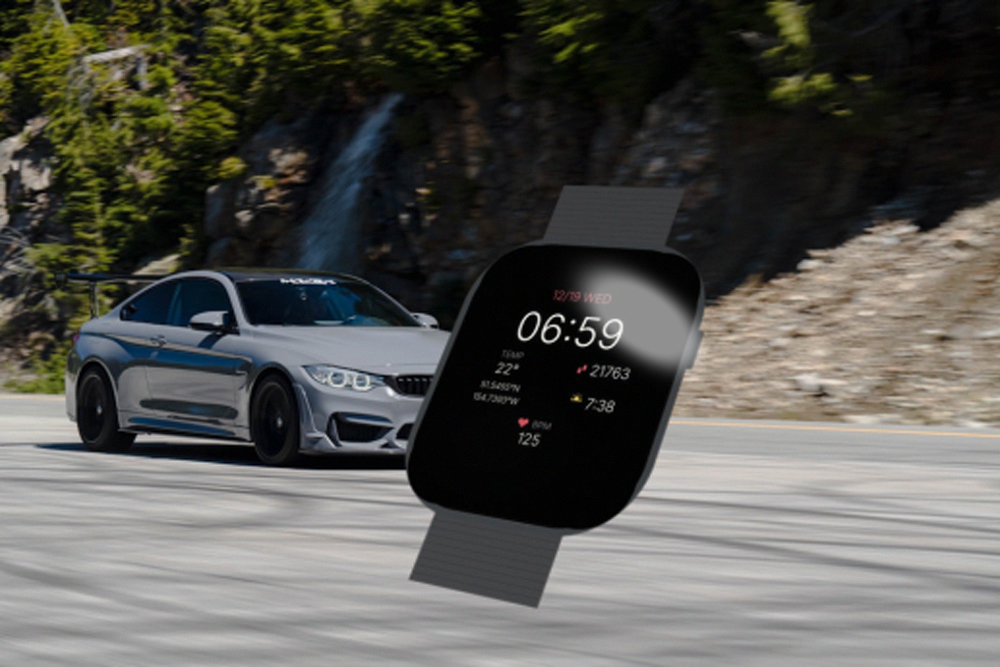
{"hour": 6, "minute": 59}
